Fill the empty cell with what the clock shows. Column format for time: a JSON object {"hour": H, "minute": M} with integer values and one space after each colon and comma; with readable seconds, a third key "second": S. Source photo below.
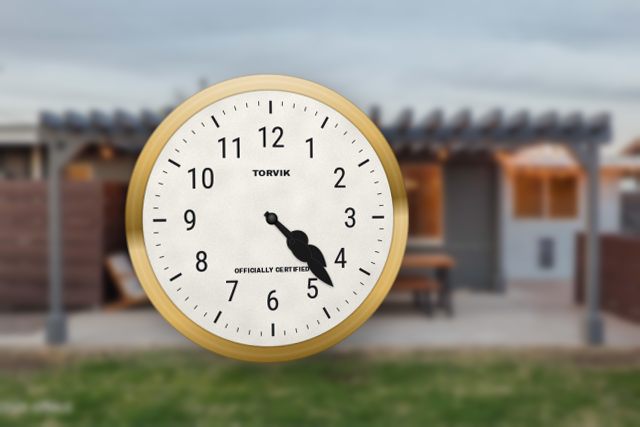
{"hour": 4, "minute": 23}
